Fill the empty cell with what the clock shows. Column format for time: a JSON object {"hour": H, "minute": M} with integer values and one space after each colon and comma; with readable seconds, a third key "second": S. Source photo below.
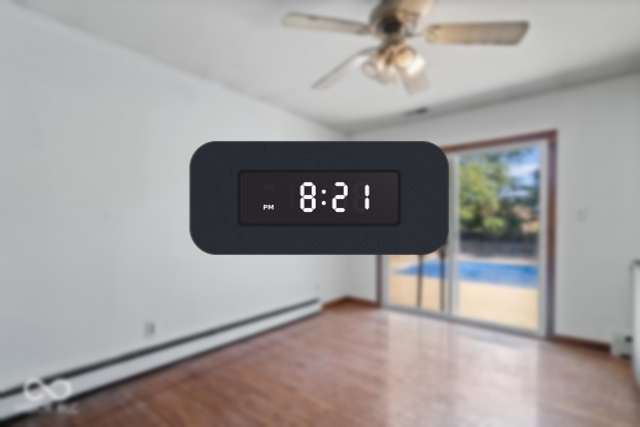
{"hour": 8, "minute": 21}
